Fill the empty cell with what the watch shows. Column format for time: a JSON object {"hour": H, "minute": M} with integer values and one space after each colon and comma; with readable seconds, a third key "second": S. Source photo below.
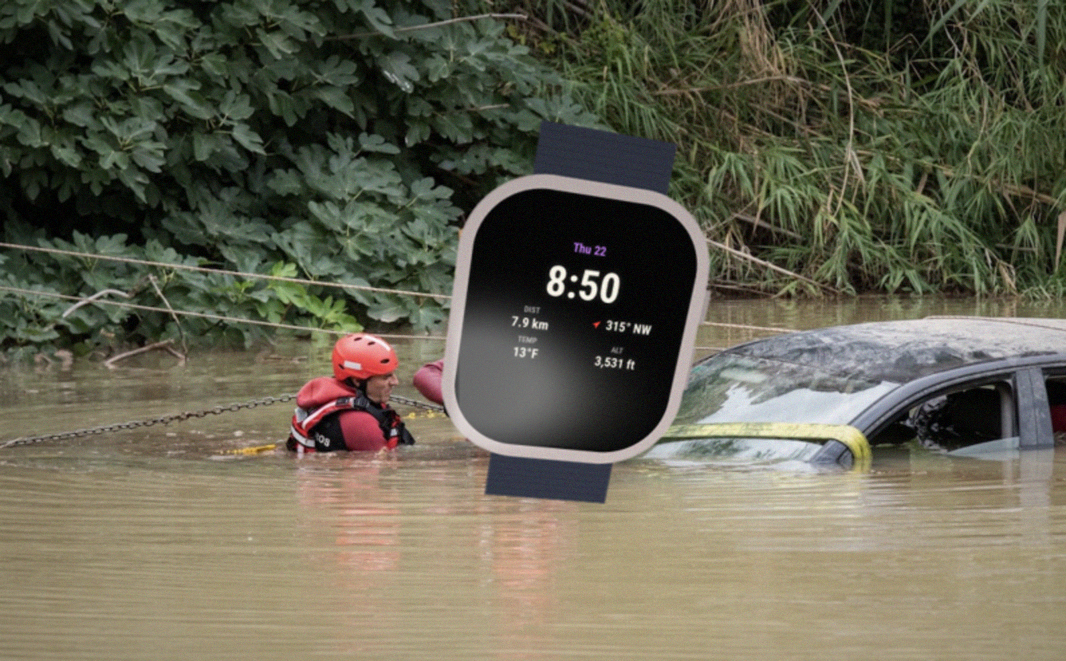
{"hour": 8, "minute": 50}
